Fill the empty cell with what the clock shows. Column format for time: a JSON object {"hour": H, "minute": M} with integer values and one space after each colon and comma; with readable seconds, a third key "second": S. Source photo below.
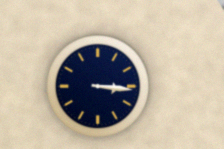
{"hour": 3, "minute": 16}
